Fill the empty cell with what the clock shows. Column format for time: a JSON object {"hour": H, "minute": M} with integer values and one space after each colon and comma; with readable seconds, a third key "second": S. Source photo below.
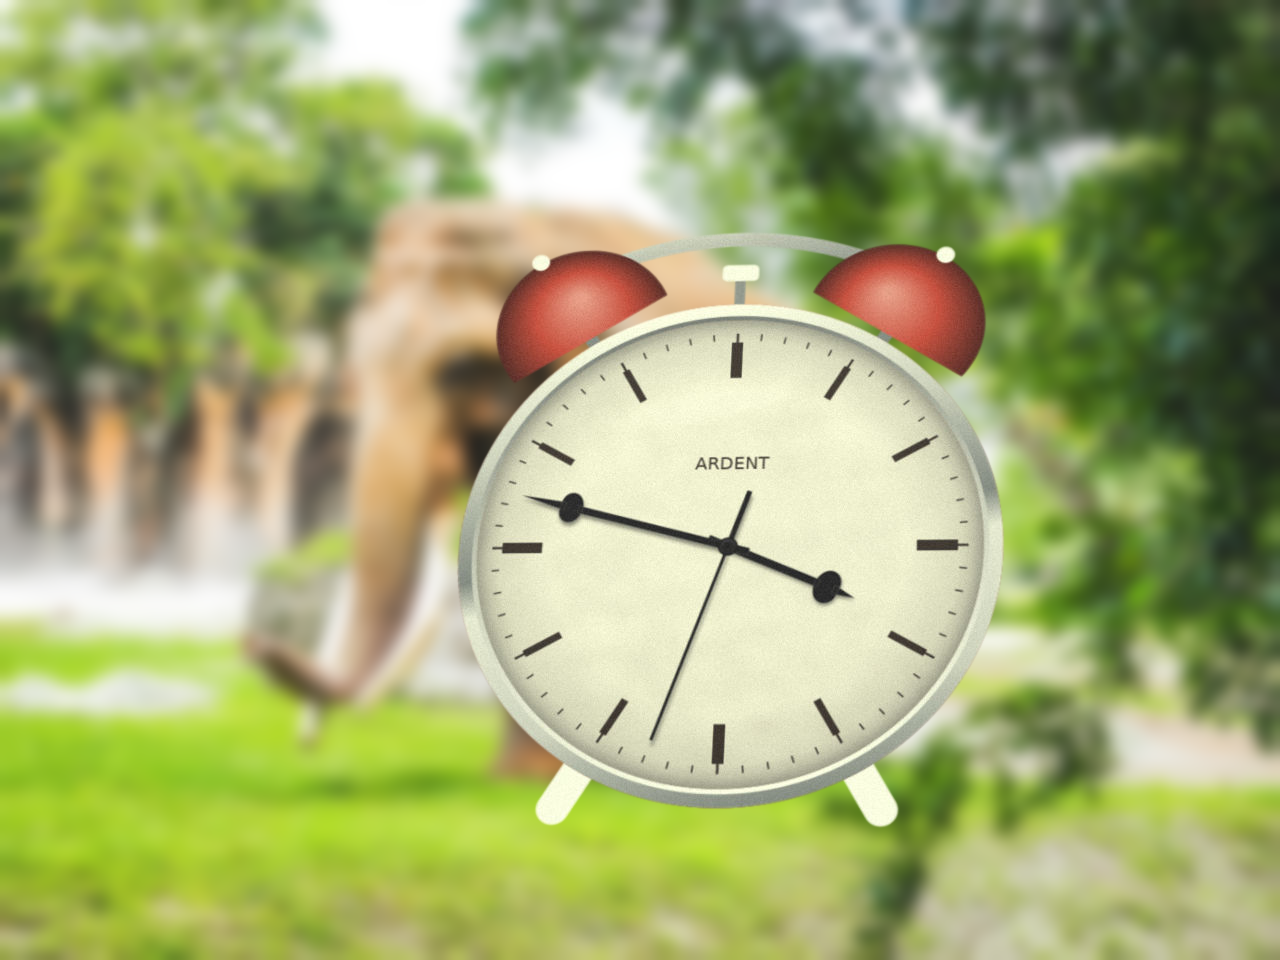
{"hour": 3, "minute": 47, "second": 33}
